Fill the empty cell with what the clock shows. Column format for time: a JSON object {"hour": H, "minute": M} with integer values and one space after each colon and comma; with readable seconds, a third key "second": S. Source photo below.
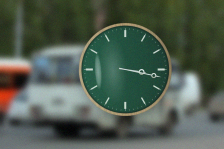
{"hour": 3, "minute": 17}
